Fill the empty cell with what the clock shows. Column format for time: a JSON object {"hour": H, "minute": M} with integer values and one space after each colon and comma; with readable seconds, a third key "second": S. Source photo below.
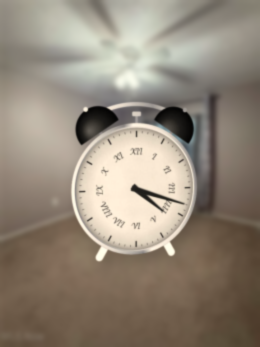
{"hour": 4, "minute": 18}
